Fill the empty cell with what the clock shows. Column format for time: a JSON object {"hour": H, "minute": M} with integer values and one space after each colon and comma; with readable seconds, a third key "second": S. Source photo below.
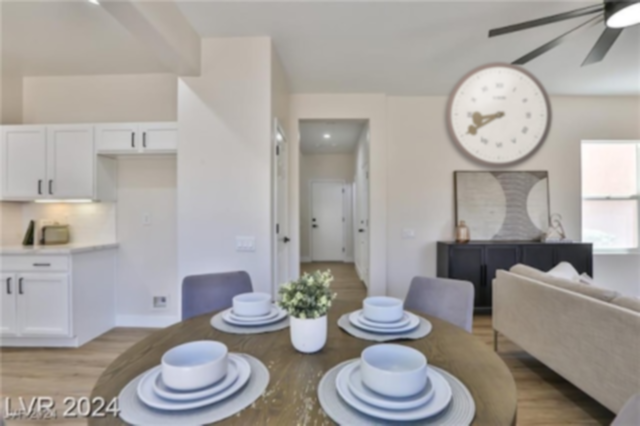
{"hour": 8, "minute": 40}
